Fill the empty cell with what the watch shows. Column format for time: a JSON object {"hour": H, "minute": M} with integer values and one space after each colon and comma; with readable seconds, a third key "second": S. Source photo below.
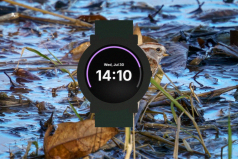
{"hour": 14, "minute": 10}
